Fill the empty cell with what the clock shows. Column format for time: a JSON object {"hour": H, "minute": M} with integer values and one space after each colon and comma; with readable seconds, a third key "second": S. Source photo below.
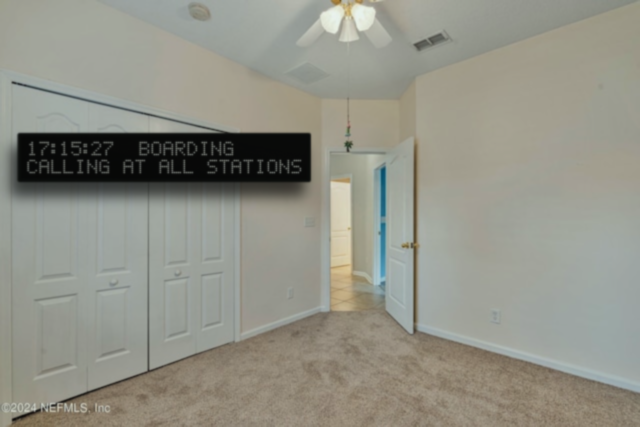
{"hour": 17, "minute": 15, "second": 27}
